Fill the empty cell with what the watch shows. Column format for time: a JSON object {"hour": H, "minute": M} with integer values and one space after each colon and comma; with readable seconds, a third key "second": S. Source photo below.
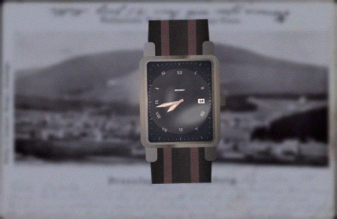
{"hour": 7, "minute": 43}
